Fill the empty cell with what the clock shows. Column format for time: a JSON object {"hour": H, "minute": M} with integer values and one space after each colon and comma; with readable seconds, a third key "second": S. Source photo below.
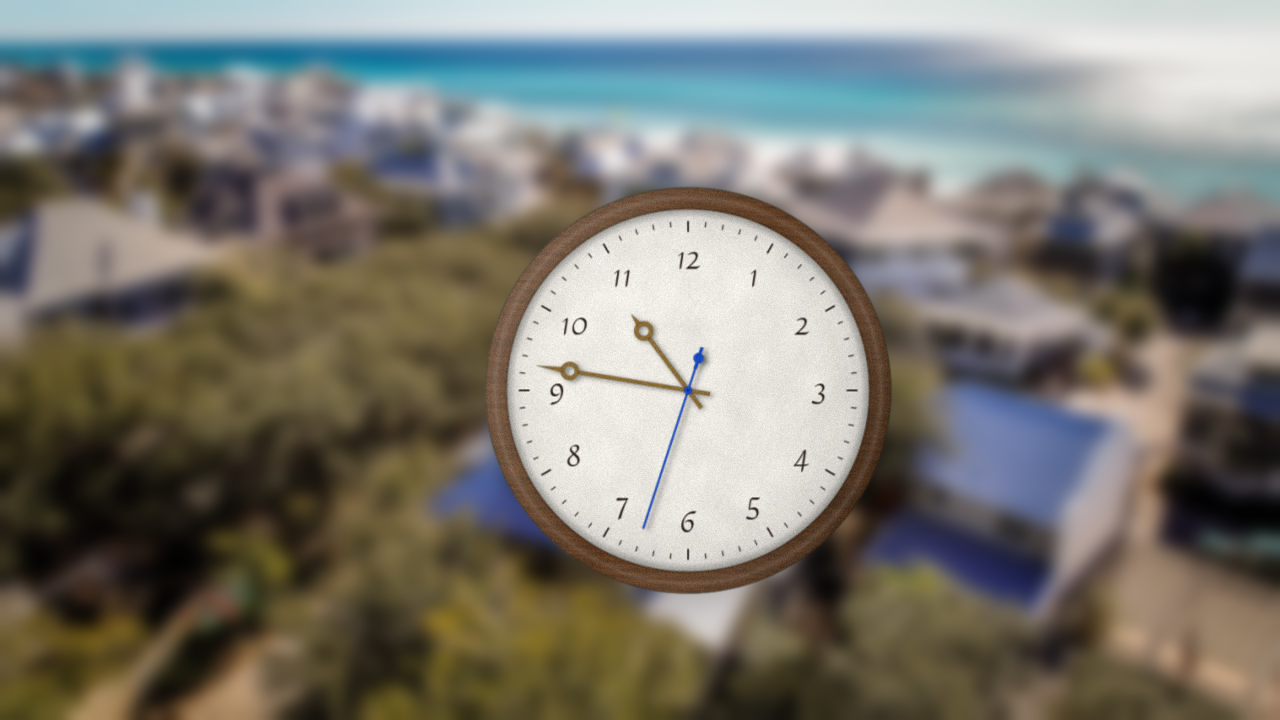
{"hour": 10, "minute": 46, "second": 33}
